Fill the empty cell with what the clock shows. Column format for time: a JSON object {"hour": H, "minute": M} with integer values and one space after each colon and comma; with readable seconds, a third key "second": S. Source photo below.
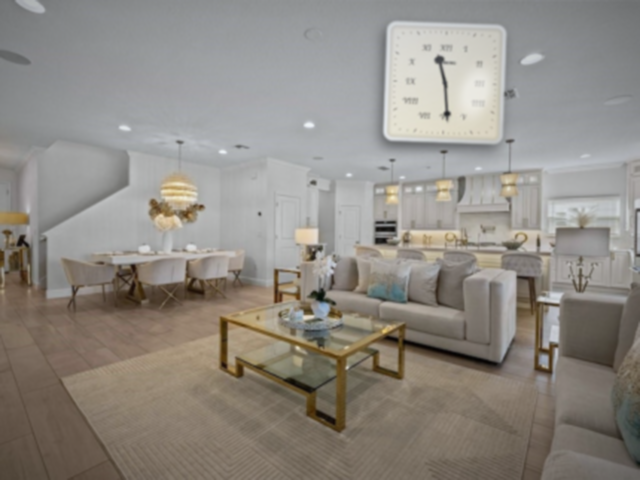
{"hour": 11, "minute": 29}
